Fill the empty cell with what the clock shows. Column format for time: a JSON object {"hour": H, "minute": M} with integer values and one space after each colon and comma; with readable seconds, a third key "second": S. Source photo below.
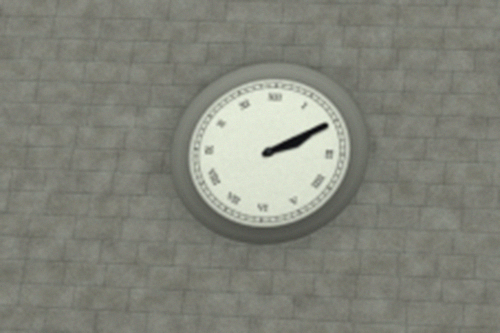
{"hour": 2, "minute": 10}
